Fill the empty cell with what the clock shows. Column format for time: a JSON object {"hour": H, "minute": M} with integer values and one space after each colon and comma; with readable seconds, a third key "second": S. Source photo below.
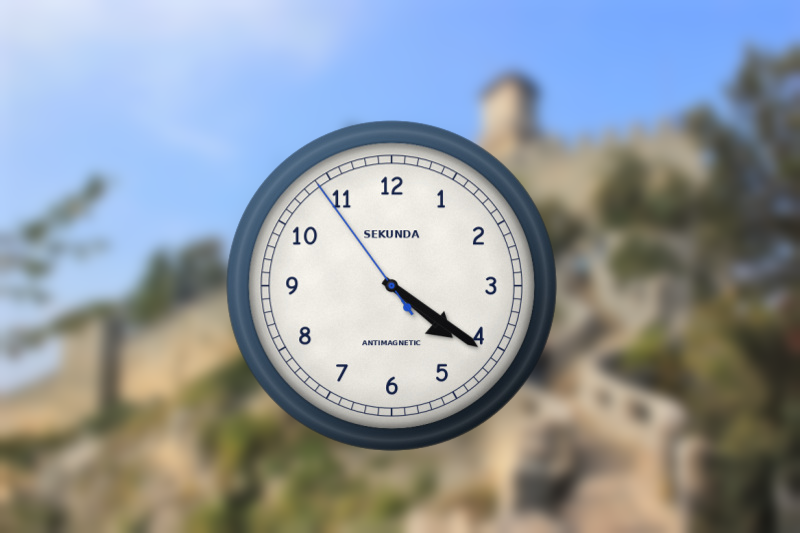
{"hour": 4, "minute": 20, "second": 54}
